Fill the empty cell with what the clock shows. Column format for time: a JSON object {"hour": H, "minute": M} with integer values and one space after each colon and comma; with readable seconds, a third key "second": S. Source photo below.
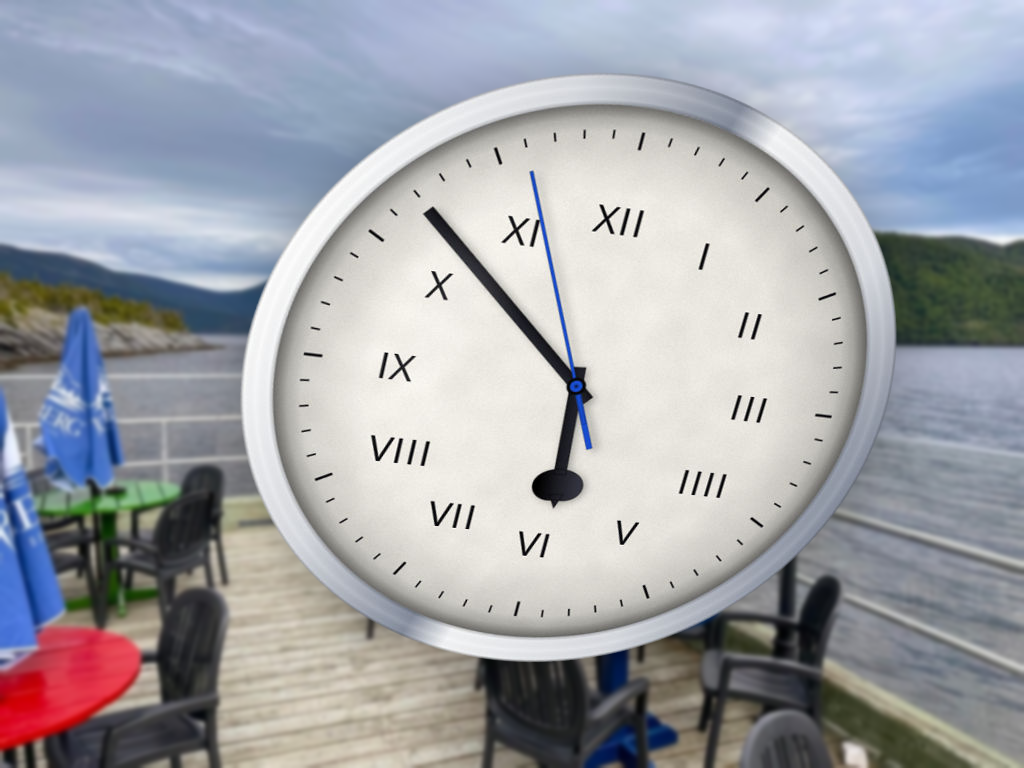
{"hour": 5, "minute": 51, "second": 56}
